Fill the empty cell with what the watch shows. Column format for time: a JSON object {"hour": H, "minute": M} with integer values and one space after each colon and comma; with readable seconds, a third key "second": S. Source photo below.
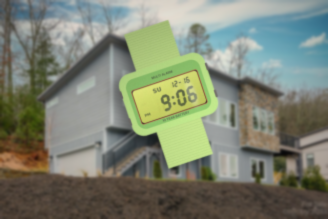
{"hour": 9, "minute": 6}
